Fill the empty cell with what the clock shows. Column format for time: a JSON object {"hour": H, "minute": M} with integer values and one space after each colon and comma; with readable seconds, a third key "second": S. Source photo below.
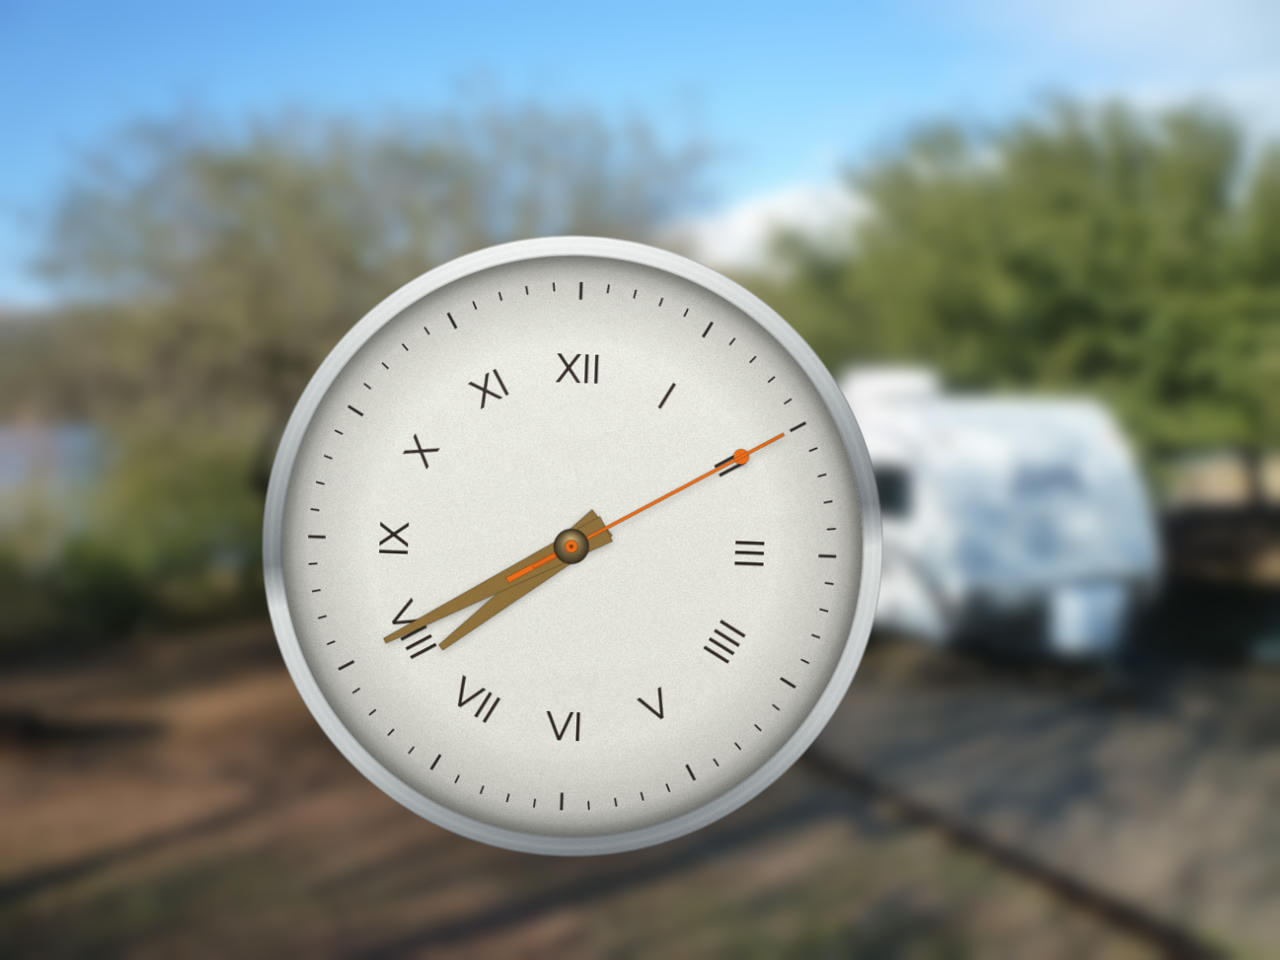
{"hour": 7, "minute": 40, "second": 10}
